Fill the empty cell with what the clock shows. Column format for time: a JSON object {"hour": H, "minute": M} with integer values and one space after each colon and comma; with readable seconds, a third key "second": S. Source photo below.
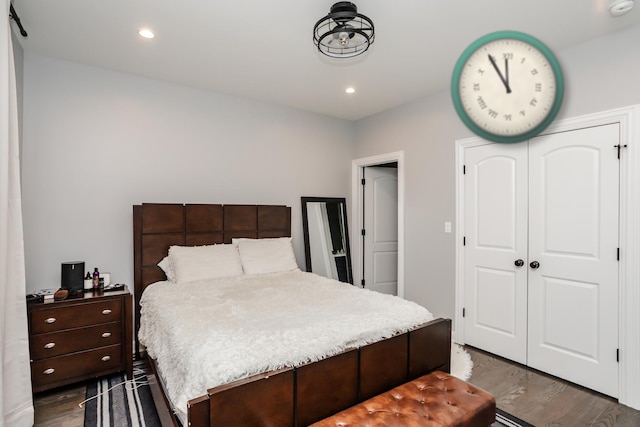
{"hour": 11, "minute": 55}
